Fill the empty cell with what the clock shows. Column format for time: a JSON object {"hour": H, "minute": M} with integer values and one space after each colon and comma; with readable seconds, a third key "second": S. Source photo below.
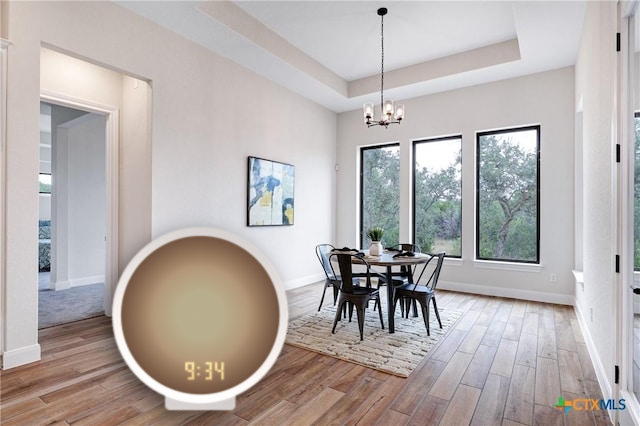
{"hour": 9, "minute": 34}
